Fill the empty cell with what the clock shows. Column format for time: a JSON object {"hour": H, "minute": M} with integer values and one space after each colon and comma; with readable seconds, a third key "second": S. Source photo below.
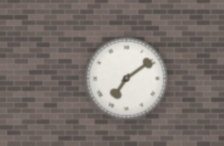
{"hour": 7, "minute": 9}
